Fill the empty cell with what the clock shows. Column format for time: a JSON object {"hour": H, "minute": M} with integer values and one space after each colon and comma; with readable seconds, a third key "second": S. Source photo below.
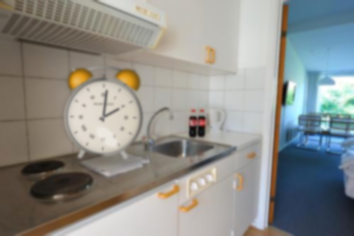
{"hour": 2, "minute": 1}
